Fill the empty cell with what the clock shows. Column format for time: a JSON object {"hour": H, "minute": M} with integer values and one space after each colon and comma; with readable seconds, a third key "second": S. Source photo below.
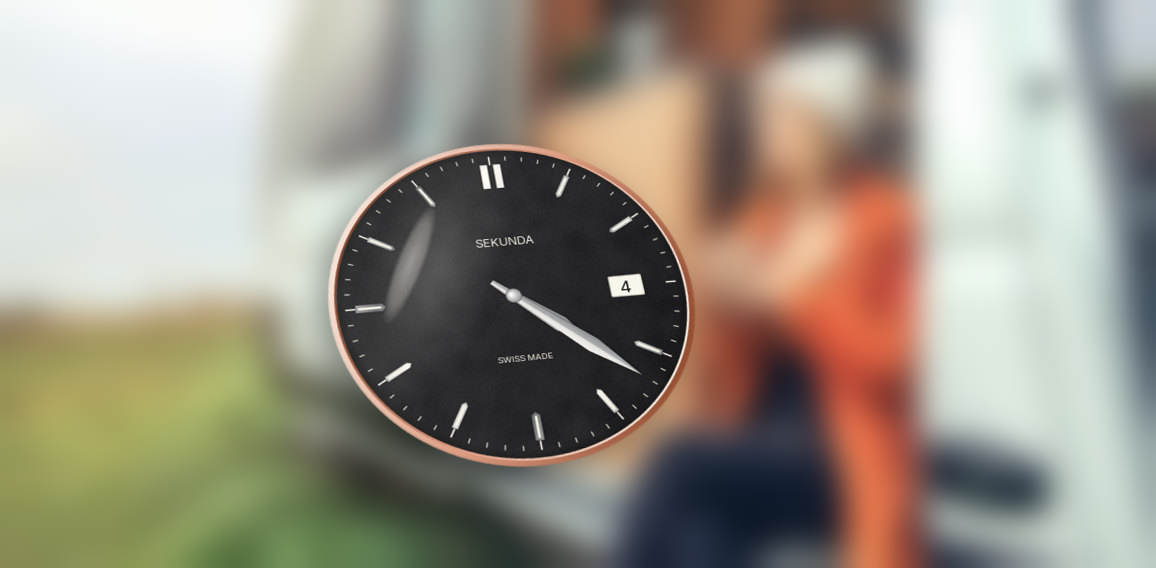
{"hour": 4, "minute": 22}
